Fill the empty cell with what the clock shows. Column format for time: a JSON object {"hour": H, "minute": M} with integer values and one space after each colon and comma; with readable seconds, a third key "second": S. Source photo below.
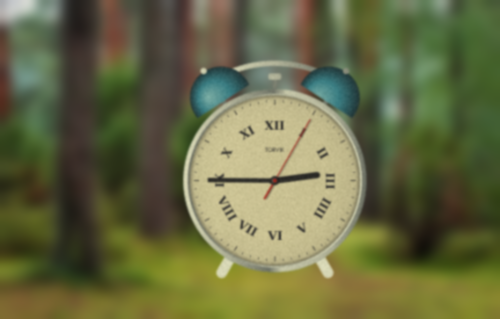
{"hour": 2, "minute": 45, "second": 5}
